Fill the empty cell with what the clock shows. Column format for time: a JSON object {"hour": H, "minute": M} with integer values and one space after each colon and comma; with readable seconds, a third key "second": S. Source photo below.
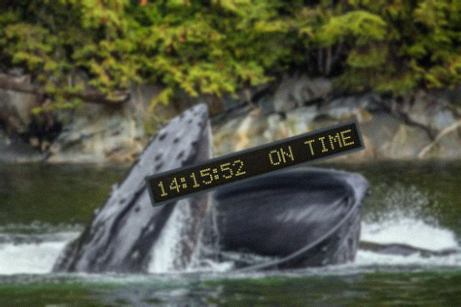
{"hour": 14, "minute": 15, "second": 52}
